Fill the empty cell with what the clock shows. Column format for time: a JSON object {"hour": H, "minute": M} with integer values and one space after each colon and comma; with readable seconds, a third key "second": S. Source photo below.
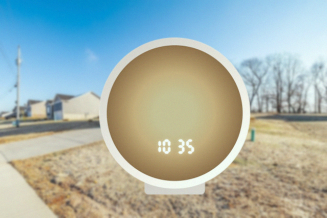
{"hour": 10, "minute": 35}
